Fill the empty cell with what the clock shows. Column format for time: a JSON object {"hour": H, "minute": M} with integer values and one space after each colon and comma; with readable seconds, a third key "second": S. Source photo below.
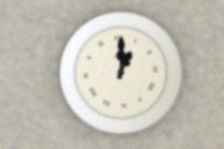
{"hour": 1, "minute": 1}
